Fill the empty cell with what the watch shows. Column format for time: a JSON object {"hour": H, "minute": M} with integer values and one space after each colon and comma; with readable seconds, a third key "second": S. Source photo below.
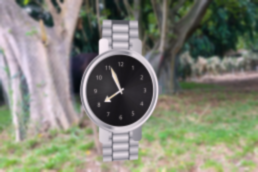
{"hour": 7, "minute": 56}
